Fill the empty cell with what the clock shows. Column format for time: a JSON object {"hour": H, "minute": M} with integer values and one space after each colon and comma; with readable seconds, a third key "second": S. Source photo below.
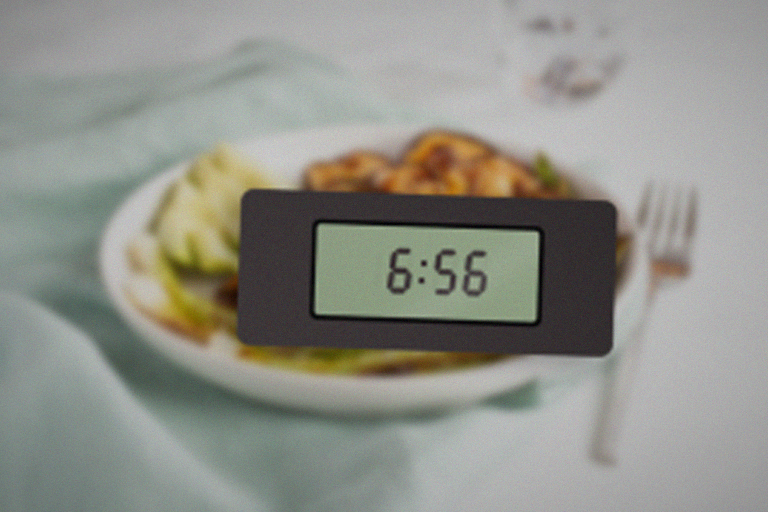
{"hour": 6, "minute": 56}
